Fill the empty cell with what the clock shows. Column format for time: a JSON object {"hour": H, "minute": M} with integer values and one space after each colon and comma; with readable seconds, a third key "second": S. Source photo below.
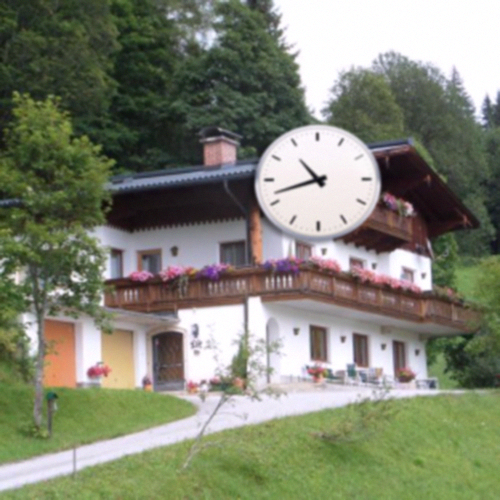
{"hour": 10, "minute": 42}
